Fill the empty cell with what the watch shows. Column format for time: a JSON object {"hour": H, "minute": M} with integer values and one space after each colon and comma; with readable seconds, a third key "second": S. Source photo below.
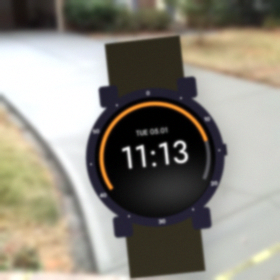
{"hour": 11, "minute": 13}
